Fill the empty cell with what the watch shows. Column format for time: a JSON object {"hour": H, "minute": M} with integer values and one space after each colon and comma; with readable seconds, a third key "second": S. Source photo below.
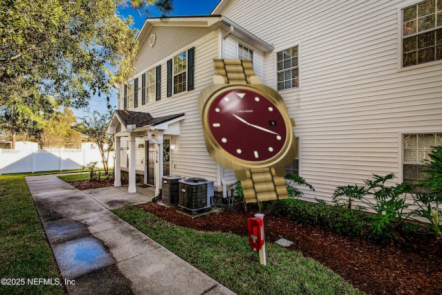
{"hour": 10, "minute": 19}
